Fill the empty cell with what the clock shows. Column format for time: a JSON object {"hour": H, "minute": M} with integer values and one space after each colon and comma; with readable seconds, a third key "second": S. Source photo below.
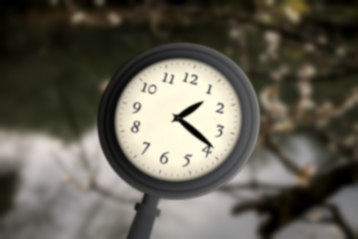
{"hour": 1, "minute": 19}
